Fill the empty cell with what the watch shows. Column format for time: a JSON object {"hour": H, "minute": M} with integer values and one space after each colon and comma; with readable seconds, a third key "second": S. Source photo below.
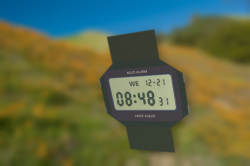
{"hour": 8, "minute": 48, "second": 31}
